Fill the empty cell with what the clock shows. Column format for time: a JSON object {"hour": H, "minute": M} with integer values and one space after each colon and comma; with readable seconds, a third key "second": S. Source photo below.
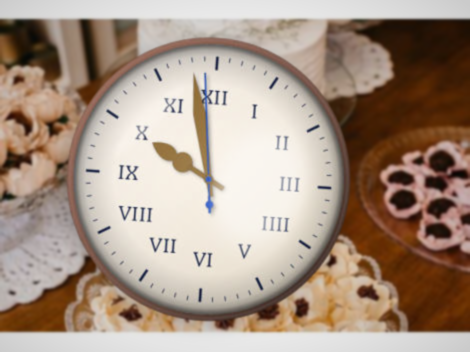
{"hour": 9, "minute": 57, "second": 59}
